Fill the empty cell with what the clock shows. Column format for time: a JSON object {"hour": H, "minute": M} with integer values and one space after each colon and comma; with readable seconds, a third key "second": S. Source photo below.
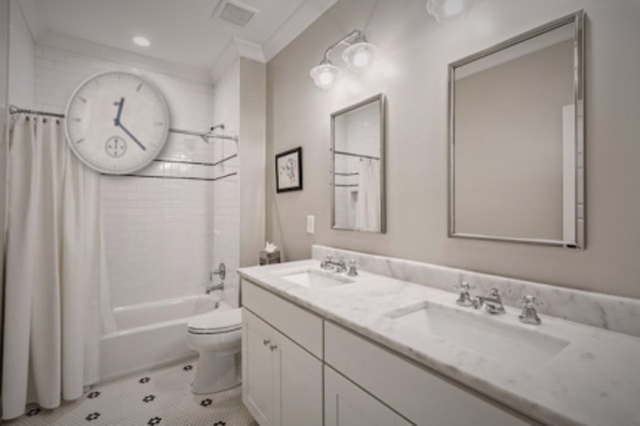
{"hour": 12, "minute": 22}
